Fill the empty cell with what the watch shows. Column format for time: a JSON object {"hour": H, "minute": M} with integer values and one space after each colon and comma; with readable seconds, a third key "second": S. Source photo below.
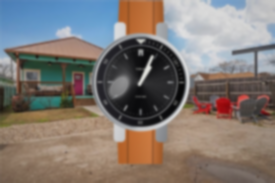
{"hour": 1, "minute": 4}
